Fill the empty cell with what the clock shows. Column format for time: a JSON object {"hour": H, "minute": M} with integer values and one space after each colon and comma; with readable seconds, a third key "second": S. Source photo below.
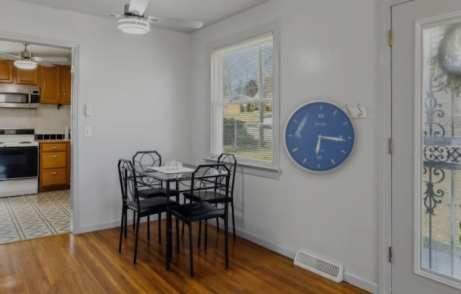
{"hour": 6, "minute": 16}
